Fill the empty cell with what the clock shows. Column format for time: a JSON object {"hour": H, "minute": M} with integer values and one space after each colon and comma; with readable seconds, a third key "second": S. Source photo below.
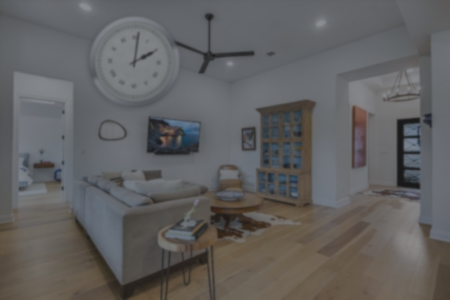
{"hour": 2, "minute": 1}
